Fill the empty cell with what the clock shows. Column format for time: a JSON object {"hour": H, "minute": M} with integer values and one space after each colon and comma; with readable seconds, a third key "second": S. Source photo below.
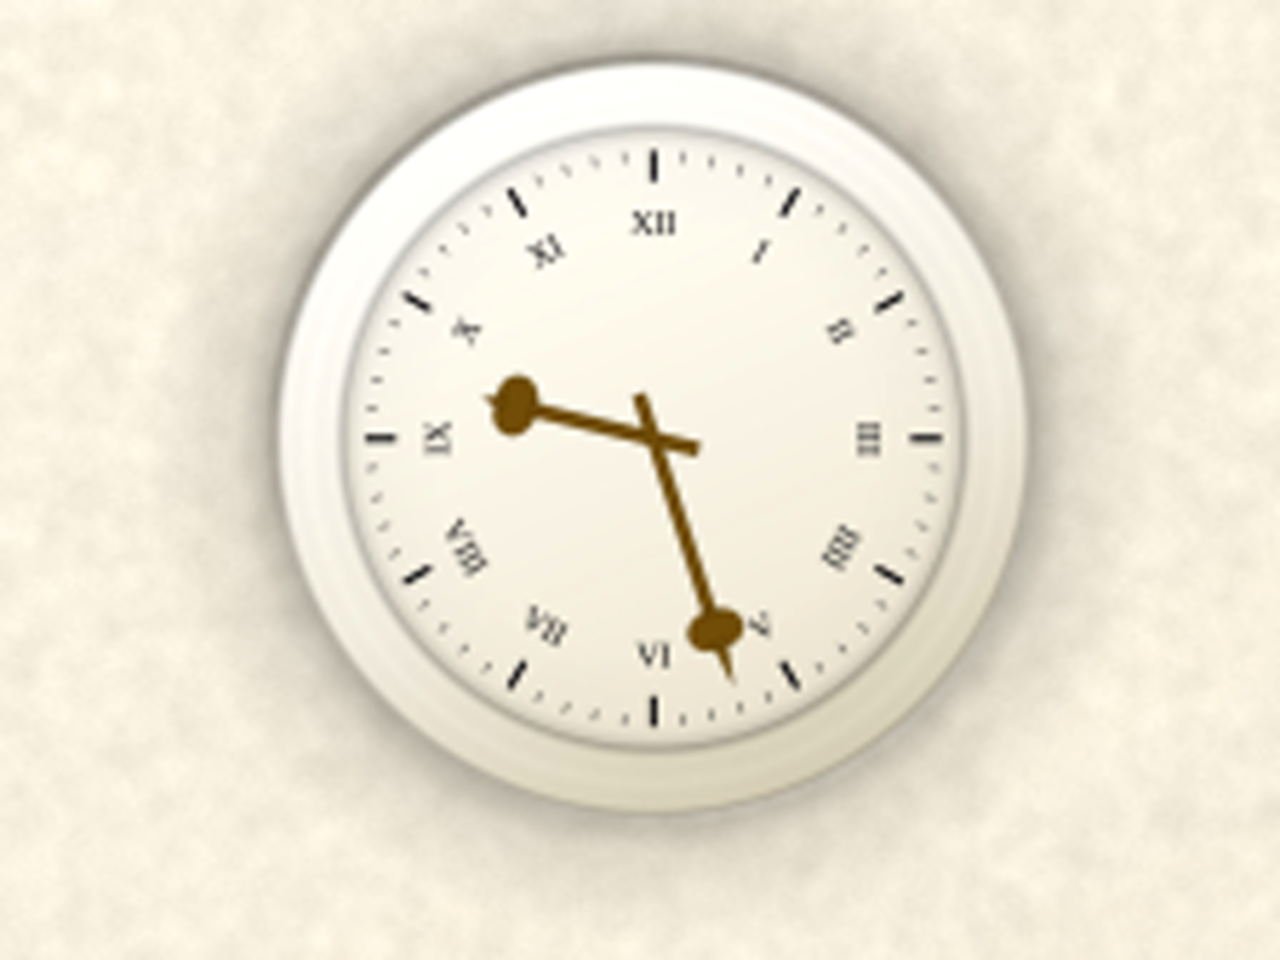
{"hour": 9, "minute": 27}
